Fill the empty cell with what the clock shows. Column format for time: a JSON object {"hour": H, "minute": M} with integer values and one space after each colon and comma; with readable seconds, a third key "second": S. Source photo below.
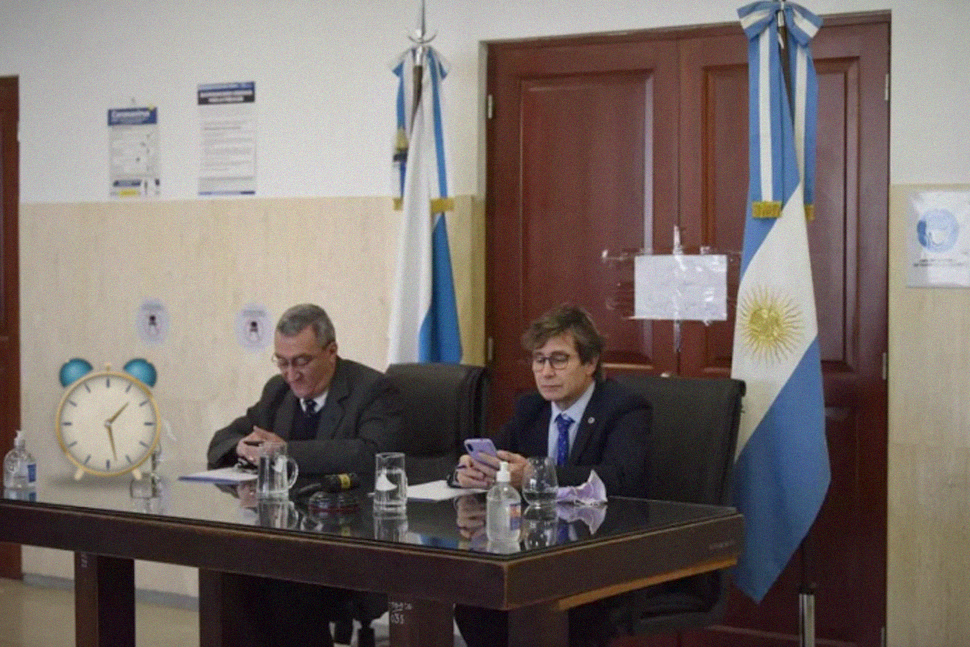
{"hour": 1, "minute": 28}
